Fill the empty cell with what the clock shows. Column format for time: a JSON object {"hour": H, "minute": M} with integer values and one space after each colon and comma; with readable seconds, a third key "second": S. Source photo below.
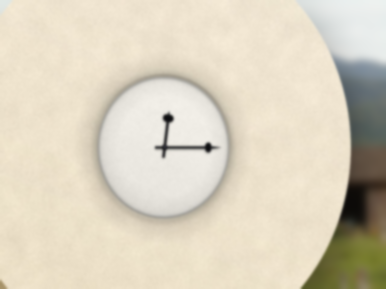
{"hour": 12, "minute": 15}
